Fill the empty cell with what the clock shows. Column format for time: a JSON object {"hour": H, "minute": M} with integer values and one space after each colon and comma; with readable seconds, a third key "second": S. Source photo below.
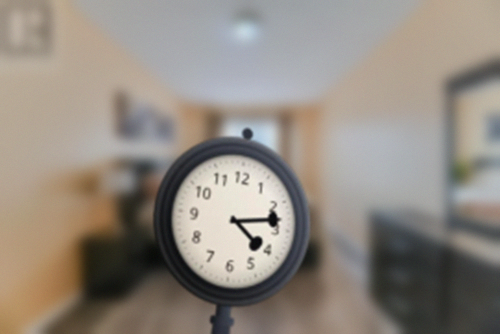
{"hour": 4, "minute": 13}
